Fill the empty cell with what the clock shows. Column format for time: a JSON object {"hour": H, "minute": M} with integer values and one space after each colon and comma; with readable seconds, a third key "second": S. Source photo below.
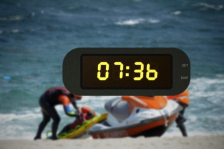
{"hour": 7, "minute": 36}
